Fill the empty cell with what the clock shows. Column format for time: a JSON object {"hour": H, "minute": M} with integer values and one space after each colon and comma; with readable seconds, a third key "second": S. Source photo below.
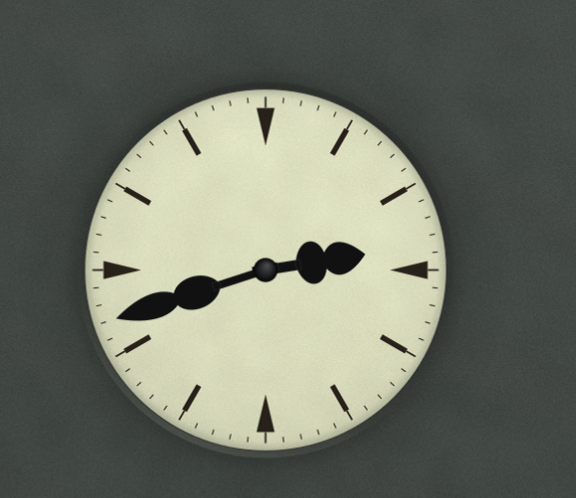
{"hour": 2, "minute": 42}
